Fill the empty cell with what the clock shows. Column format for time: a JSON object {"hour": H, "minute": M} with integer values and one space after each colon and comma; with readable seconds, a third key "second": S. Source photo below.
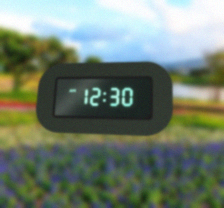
{"hour": 12, "minute": 30}
